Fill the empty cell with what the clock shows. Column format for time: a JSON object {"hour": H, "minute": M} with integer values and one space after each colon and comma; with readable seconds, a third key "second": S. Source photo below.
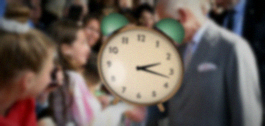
{"hour": 2, "minute": 17}
